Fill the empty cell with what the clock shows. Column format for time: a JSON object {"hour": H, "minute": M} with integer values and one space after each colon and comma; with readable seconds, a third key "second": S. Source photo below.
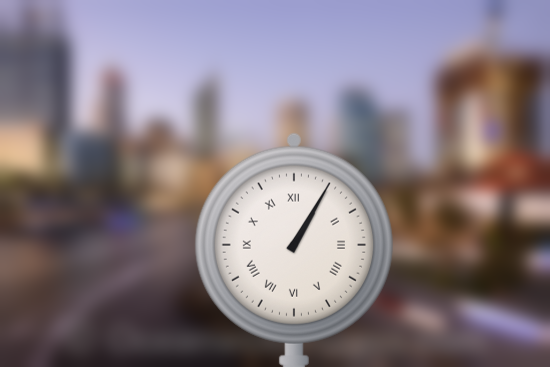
{"hour": 1, "minute": 5}
